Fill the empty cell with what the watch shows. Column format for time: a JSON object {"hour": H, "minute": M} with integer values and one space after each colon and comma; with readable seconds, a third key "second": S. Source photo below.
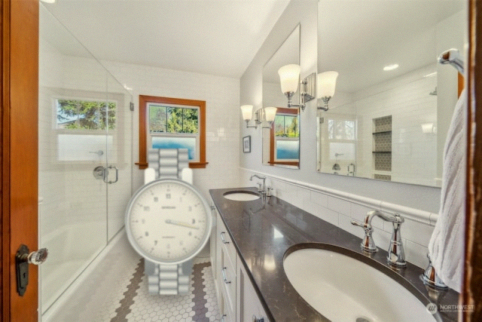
{"hour": 3, "minute": 17}
